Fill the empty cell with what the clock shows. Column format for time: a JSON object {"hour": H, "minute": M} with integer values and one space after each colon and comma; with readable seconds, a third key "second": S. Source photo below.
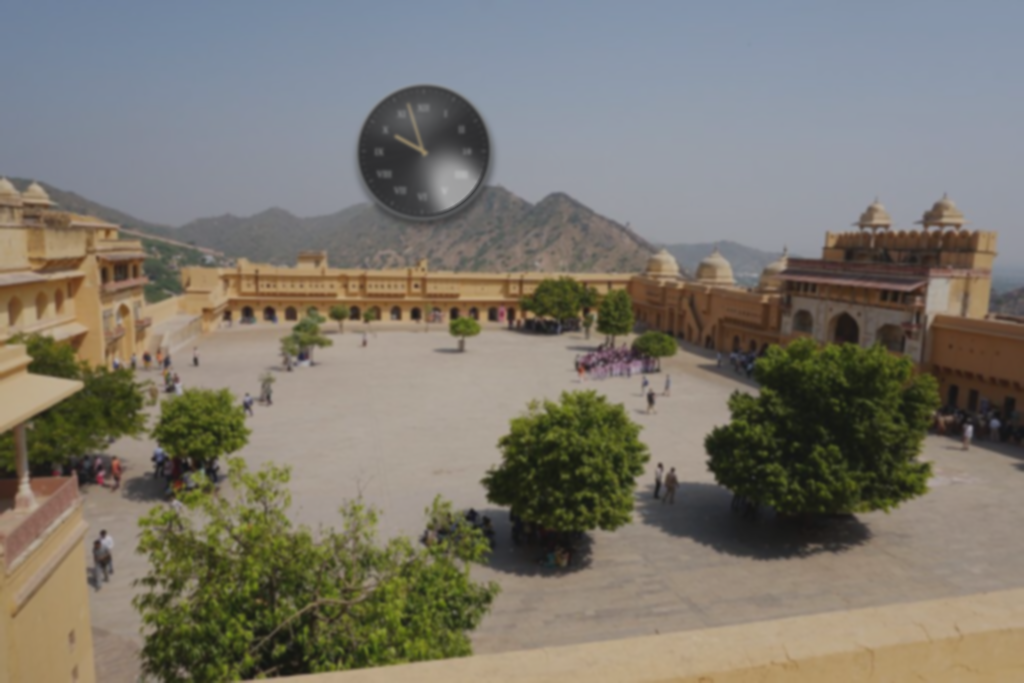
{"hour": 9, "minute": 57}
